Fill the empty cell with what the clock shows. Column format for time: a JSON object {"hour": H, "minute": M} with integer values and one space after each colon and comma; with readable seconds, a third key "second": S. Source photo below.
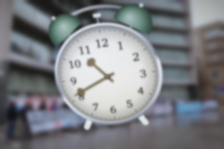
{"hour": 10, "minute": 41}
